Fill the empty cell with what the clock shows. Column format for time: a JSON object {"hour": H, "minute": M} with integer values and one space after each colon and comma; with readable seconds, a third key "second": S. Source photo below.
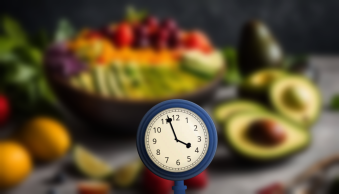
{"hour": 3, "minute": 57}
